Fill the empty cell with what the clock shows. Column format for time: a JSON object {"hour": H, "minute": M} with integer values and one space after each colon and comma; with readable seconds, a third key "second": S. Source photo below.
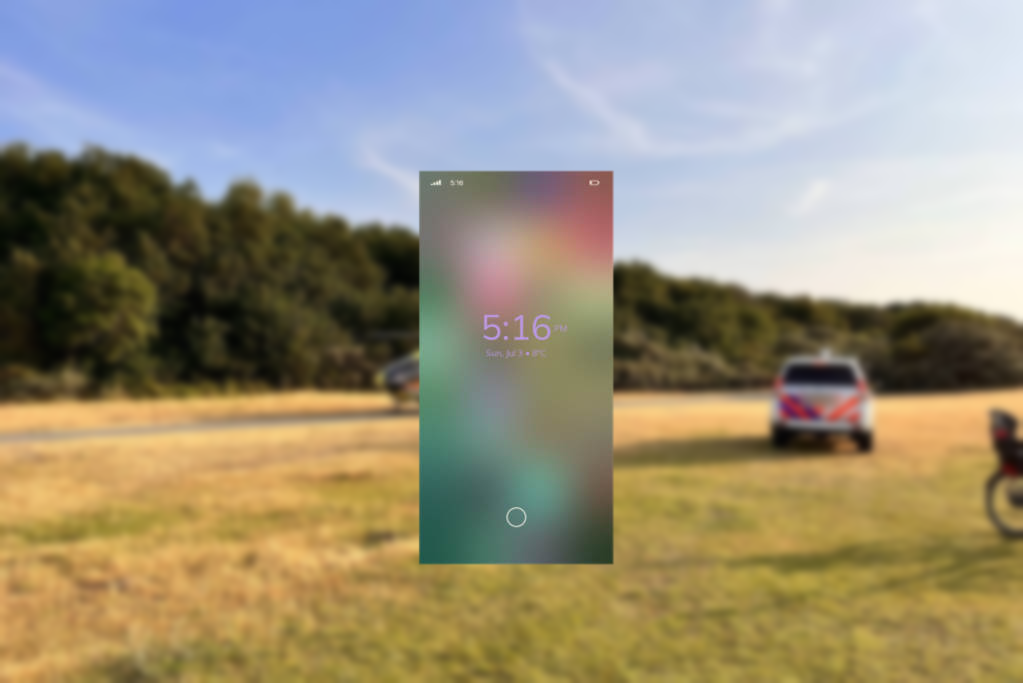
{"hour": 5, "minute": 16}
